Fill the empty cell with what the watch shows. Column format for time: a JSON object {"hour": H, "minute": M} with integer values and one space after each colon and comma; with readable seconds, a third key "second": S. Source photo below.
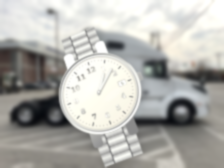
{"hour": 1, "minute": 8}
